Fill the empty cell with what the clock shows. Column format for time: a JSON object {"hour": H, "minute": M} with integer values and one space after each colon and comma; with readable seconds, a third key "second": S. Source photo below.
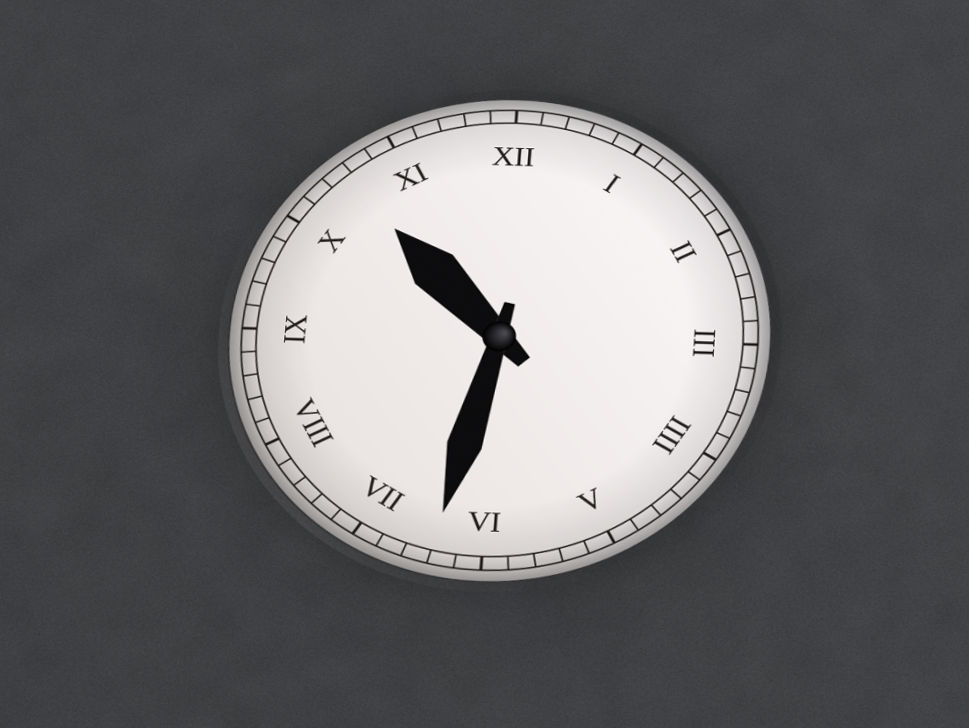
{"hour": 10, "minute": 32}
